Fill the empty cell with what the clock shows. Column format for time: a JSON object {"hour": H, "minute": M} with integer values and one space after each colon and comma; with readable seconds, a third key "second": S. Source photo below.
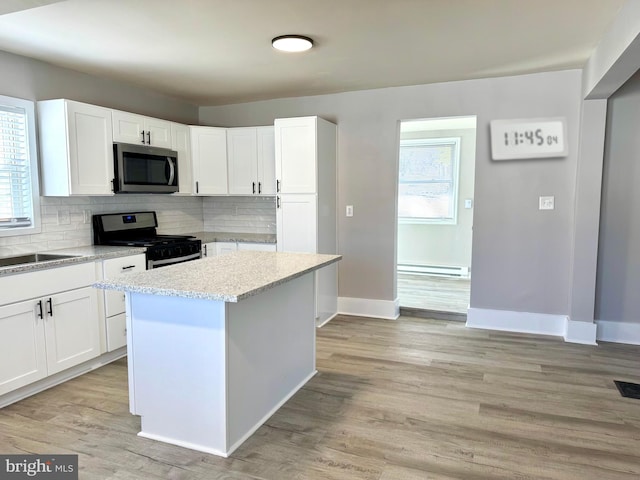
{"hour": 11, "minute": 45}
